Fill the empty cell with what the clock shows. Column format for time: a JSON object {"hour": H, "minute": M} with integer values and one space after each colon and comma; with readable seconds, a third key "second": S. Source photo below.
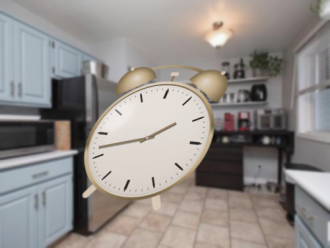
{"hour": 1, "minute": 42}
